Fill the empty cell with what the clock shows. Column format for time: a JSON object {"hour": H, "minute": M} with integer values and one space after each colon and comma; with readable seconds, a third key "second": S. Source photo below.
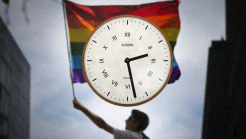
{"hour": 2, "minute": 28}
